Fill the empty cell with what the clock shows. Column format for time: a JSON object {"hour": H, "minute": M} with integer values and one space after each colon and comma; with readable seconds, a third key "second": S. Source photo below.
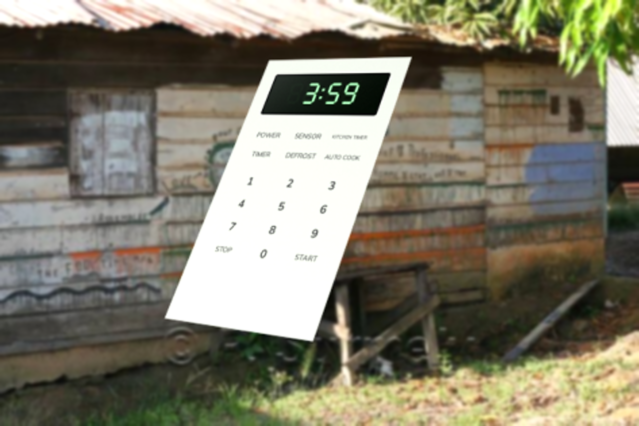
{"hour": 3, "minute": 59}
